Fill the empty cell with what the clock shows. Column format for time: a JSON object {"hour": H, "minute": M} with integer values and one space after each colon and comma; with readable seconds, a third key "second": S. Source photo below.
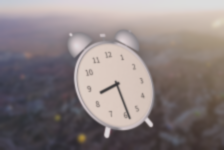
{"hour": 8, "minute": 29}
